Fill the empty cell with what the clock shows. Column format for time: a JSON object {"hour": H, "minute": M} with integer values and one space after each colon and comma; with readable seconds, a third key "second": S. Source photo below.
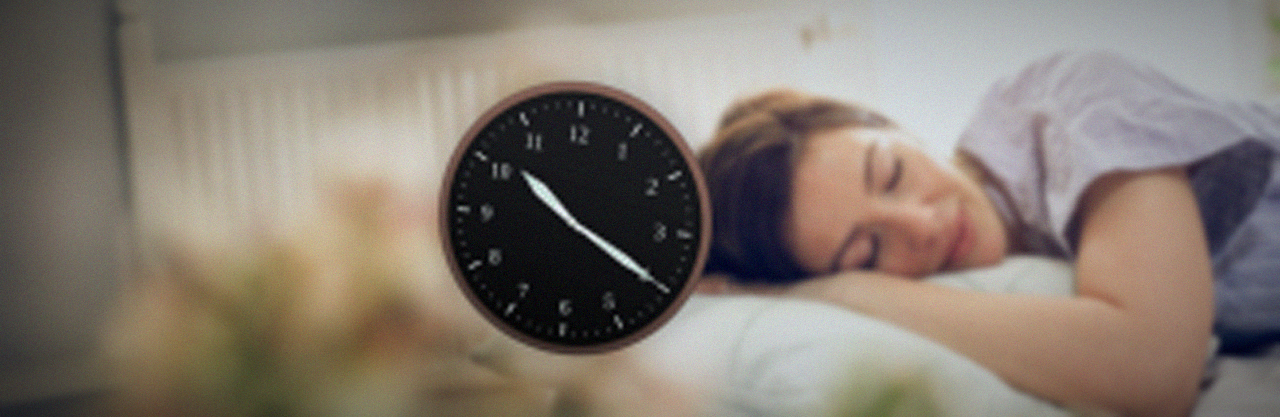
{"hour": 10, "minute": 20}
